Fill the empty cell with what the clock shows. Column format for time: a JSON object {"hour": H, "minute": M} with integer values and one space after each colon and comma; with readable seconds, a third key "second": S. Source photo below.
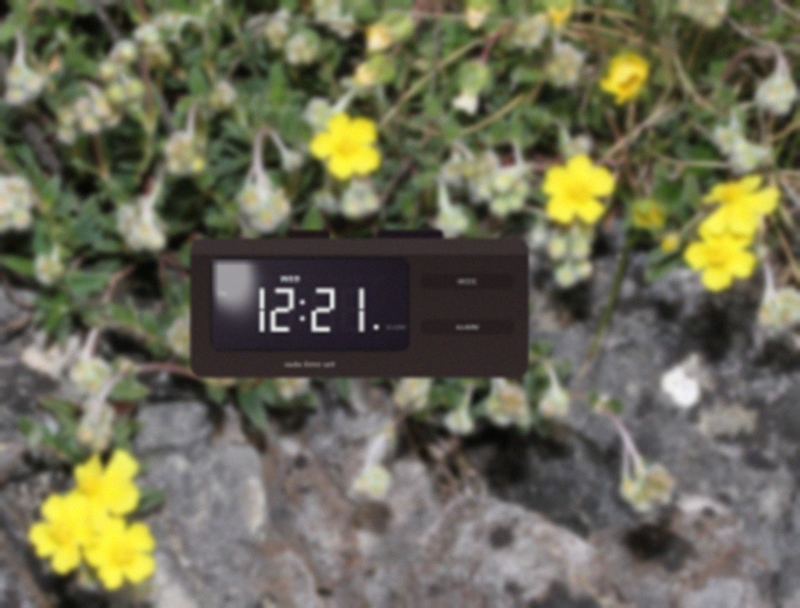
{"hour": 12, "minute": 21}
